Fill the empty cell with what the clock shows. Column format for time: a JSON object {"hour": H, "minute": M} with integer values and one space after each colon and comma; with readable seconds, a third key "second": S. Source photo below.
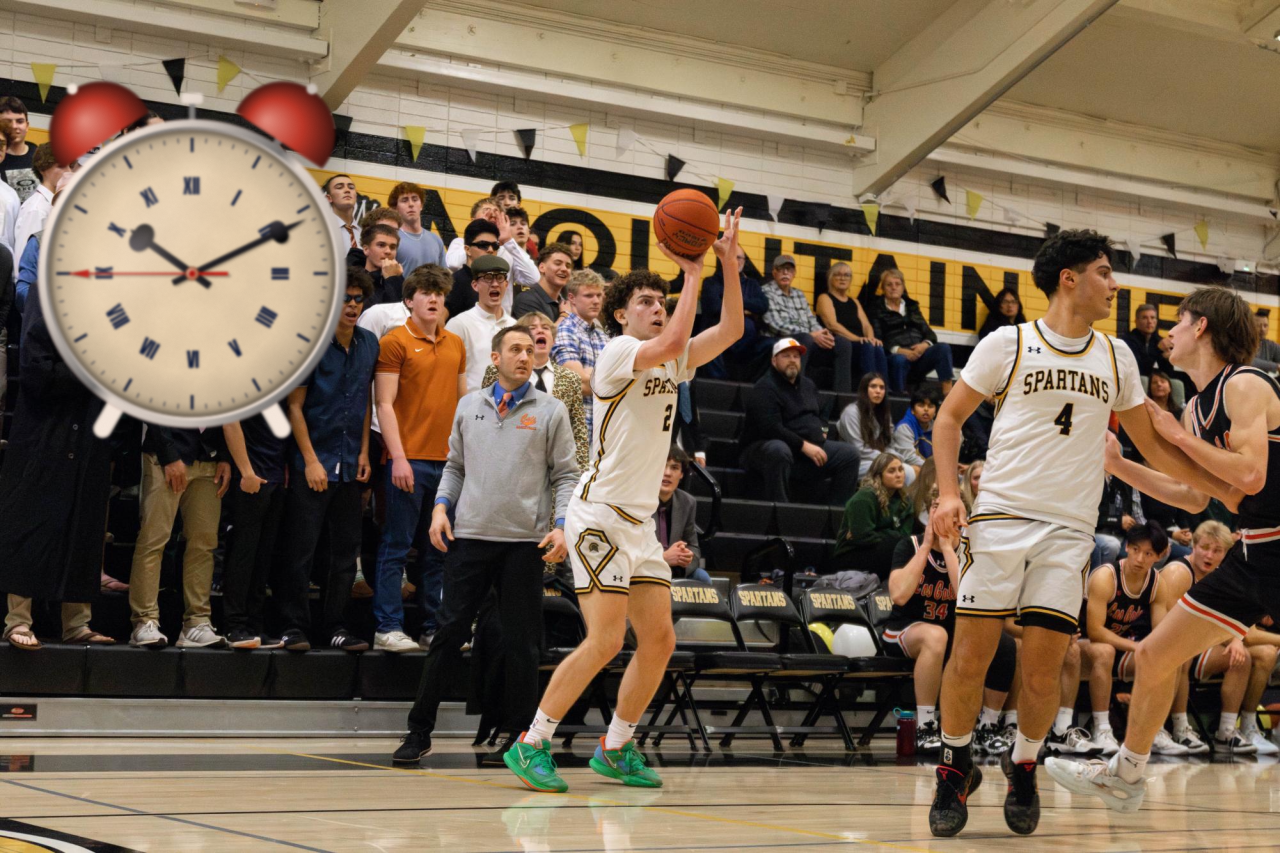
{"hour": 10, "minute": 10, "second": 45}
